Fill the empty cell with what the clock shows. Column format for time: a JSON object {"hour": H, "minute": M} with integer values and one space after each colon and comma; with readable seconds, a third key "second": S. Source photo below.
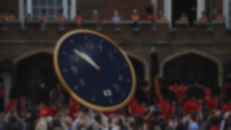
{"hour": 10, "minute": 53}
